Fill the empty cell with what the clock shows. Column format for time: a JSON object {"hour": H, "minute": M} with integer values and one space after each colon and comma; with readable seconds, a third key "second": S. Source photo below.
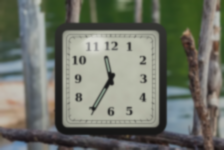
{"hour": 11, "minute": 35}
